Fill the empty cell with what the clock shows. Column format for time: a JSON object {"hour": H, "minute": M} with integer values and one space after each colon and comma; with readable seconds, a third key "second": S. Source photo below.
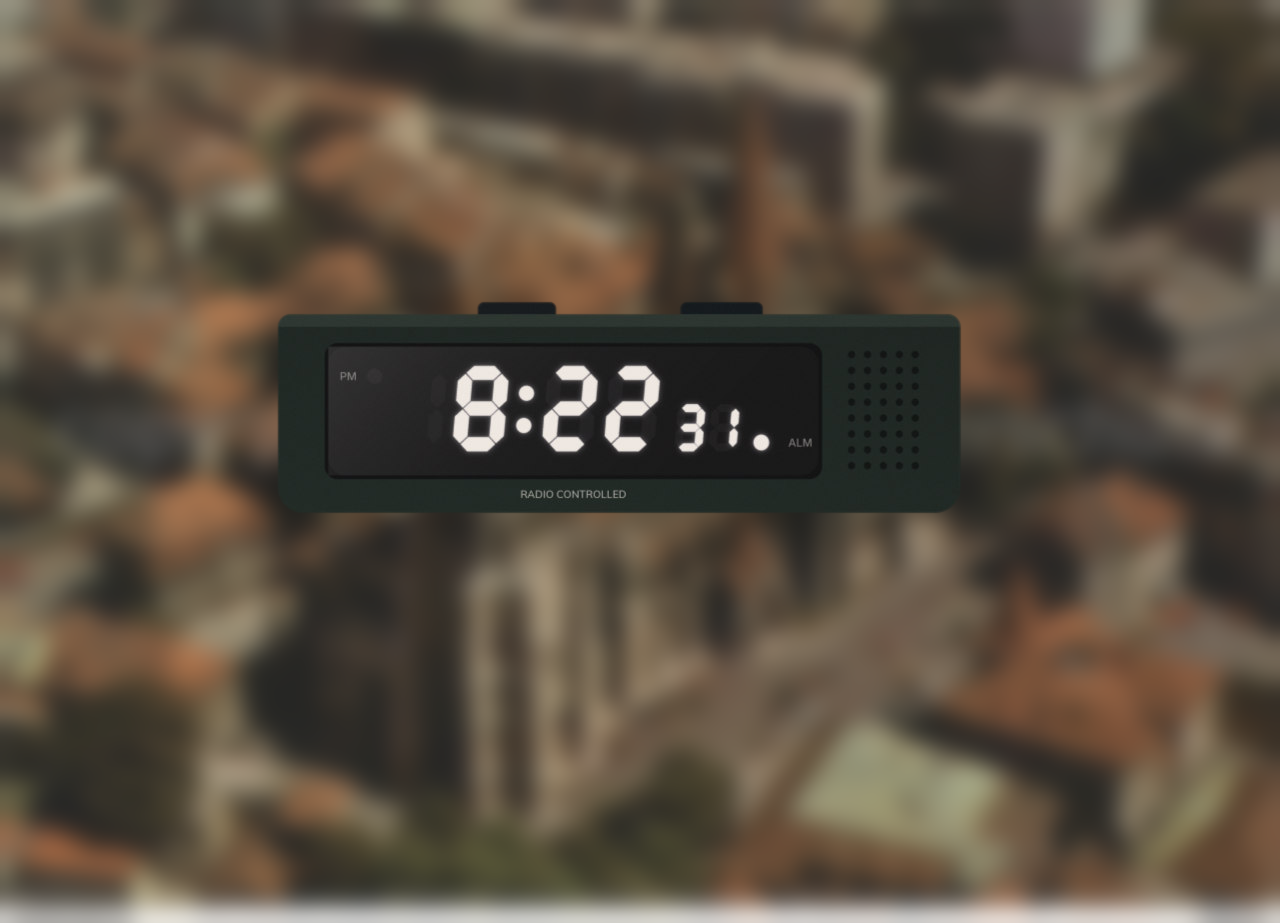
{"hour": 8, "minute": 22, "second": 31}
